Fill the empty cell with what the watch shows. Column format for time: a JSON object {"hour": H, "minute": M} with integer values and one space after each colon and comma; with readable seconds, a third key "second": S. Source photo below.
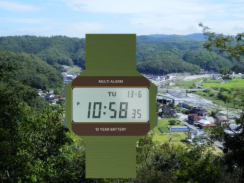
{"hour": 10, "minute": 58, "second": 35}
